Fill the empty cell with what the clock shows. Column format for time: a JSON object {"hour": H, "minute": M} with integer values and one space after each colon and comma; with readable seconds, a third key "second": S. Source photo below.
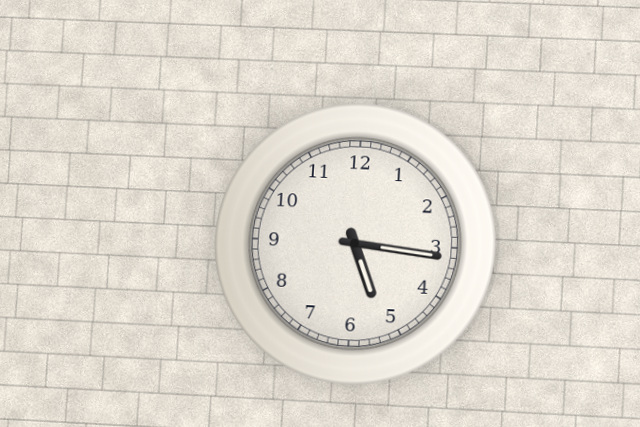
{"hour": 5, "minute": 16}
